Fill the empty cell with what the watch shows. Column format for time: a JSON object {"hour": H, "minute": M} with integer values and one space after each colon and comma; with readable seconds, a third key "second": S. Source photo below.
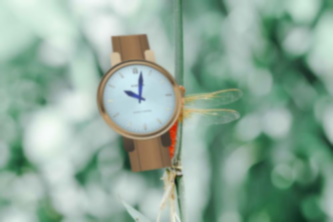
{"hour": 10, "minute": 2}
